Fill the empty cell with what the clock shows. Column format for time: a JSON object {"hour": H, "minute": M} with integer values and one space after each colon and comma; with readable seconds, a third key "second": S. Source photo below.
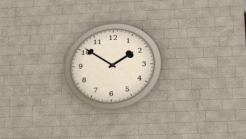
{"hour": 1, "minute": 51}
